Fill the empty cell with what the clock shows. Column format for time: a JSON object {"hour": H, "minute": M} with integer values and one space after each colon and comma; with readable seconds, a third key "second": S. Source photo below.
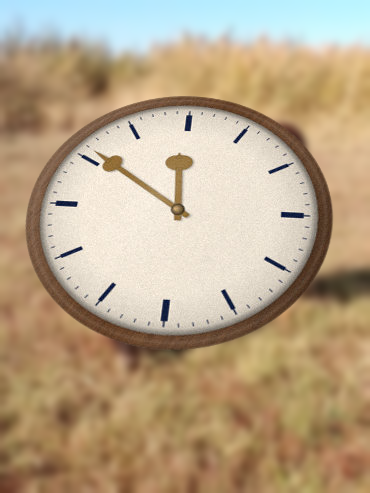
{"hour": 11, "minute": 51}
